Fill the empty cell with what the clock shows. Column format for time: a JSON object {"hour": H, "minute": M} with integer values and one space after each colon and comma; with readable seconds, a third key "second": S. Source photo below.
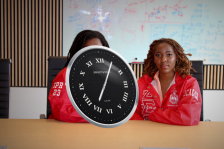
{"hour": 7, "minute": 5}
